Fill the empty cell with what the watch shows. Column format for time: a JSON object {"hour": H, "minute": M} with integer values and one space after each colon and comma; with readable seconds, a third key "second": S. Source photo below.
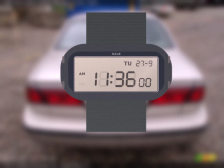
{"hour": 11, "minute": 36, "second": 0}
